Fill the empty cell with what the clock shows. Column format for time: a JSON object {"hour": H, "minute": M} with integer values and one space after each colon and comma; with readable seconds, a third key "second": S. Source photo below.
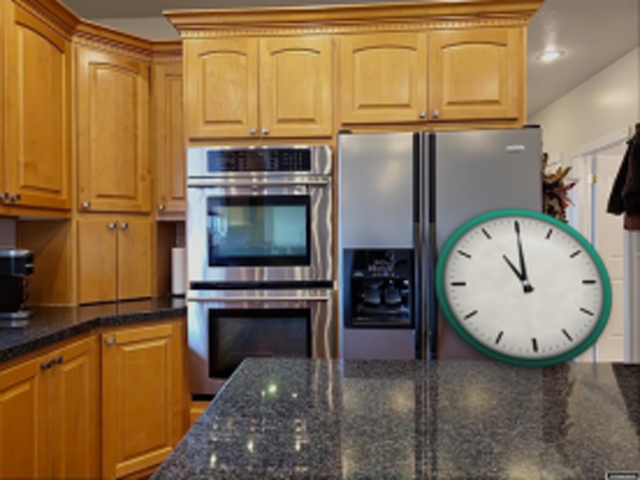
{"hour": 11, "minute": 0}
